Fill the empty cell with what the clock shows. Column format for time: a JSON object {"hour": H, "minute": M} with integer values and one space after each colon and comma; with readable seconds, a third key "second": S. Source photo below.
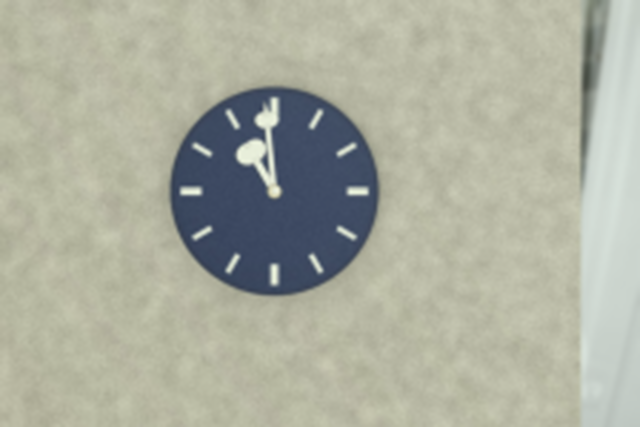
{"hour": 10, "minute": 59}
